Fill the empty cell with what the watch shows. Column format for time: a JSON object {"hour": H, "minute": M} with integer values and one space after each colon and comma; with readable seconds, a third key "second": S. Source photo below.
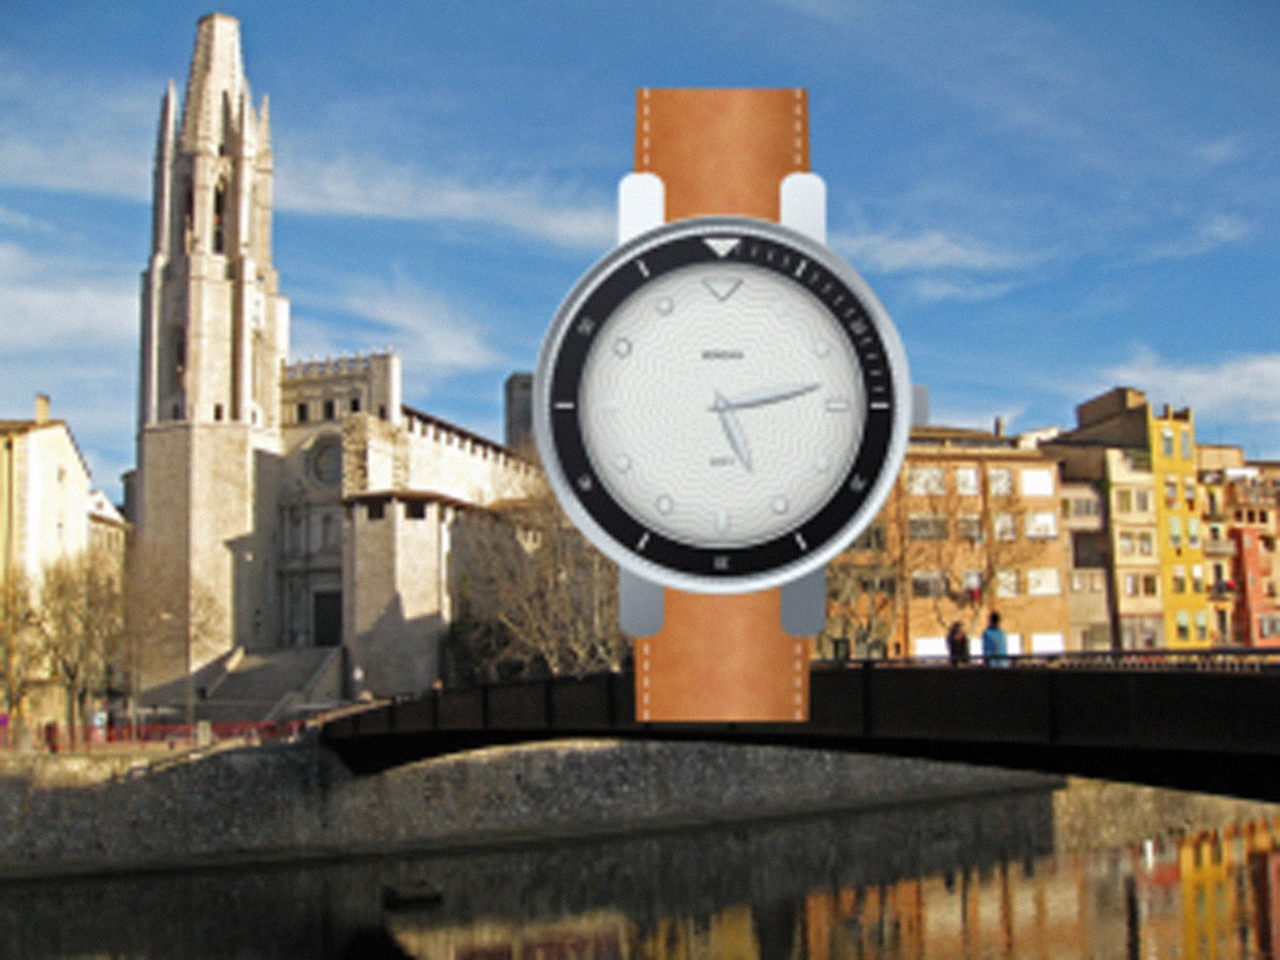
{"hour": 5, "minute": 13}
